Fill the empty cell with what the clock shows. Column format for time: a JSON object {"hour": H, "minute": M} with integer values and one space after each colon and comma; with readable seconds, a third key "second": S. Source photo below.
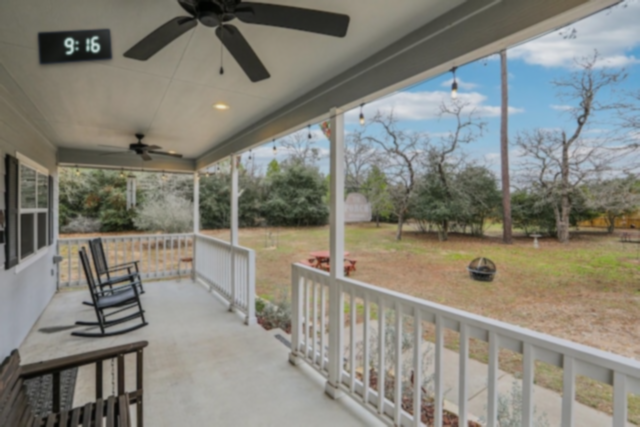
{"hour": 9, "minute": 16}
